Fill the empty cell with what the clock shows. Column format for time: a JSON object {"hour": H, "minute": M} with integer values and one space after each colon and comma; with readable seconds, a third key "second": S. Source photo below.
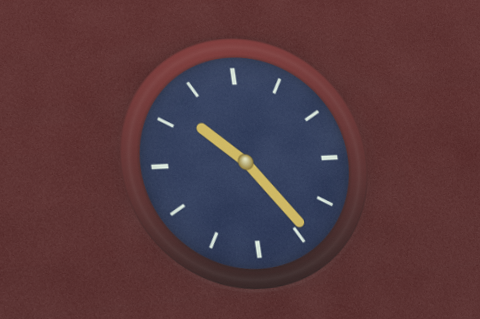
{"hour": 10, "minute": 24}
